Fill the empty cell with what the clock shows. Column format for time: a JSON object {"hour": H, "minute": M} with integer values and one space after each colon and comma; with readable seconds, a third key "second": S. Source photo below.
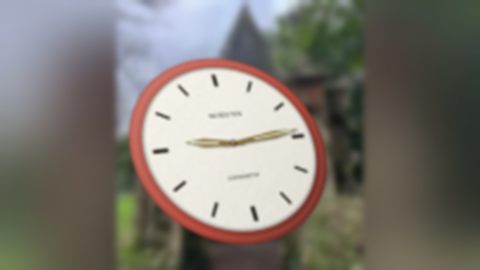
{"hour": 9, "minute": 14}
